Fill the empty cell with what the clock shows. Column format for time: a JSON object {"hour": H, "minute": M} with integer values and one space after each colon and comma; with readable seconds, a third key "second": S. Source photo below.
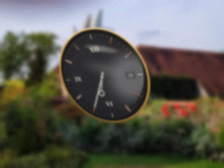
{"hour": 6, "minute": 35}
